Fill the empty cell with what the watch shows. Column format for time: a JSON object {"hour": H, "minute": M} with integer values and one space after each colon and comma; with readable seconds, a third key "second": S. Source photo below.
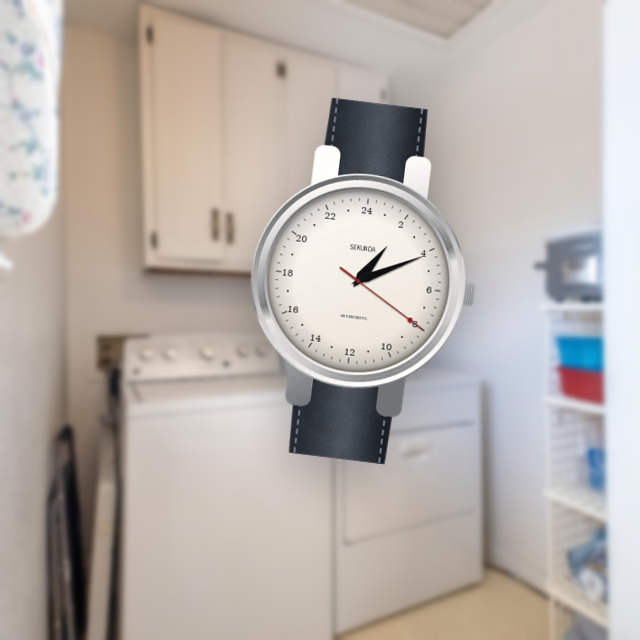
{"hour": 2, "minute": 10, "second": 20}
